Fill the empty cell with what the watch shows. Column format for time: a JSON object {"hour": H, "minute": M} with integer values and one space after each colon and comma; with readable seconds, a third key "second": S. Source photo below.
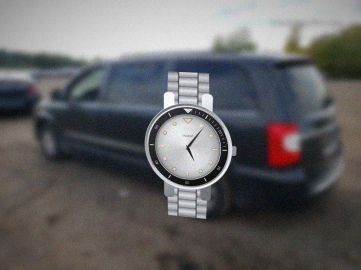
{"hour": 5, "minute": 6}
